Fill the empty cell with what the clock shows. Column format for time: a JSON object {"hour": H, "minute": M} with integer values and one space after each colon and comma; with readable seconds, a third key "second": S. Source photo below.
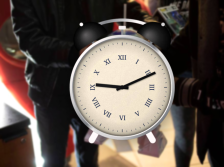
{"hour": 9, "minute": 11}
